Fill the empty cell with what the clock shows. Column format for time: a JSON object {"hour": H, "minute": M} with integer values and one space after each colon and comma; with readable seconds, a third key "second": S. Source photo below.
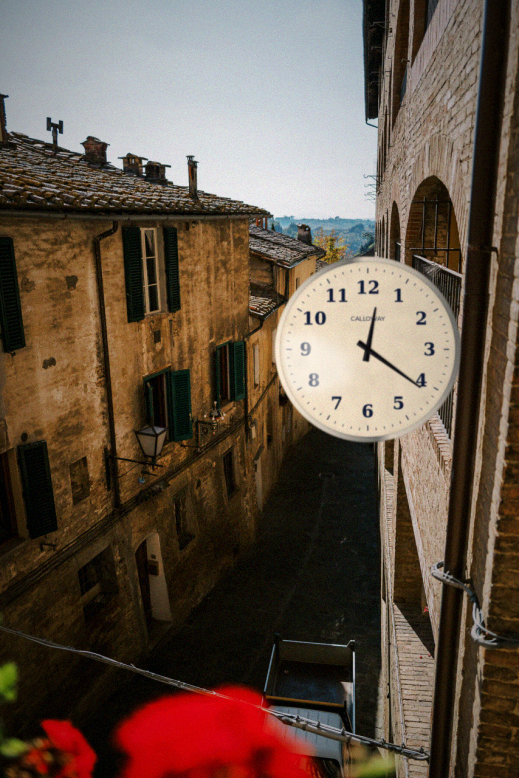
{"hour": 12, "minute": 21}
